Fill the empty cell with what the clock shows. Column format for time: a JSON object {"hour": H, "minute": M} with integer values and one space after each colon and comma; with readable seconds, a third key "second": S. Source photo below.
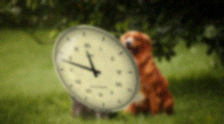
{"hour": 11, "minute": 48}
